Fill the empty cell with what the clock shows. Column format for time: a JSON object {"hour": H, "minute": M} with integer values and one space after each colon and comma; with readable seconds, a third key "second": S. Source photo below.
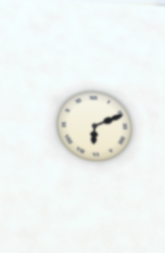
{"hour": 6, "minute": 11}
